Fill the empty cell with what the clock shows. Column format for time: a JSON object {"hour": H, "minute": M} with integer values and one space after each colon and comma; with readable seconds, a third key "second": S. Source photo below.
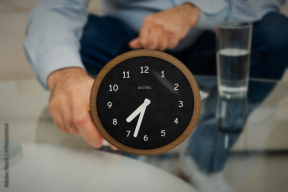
{"hour": 7, "minute": 33}
